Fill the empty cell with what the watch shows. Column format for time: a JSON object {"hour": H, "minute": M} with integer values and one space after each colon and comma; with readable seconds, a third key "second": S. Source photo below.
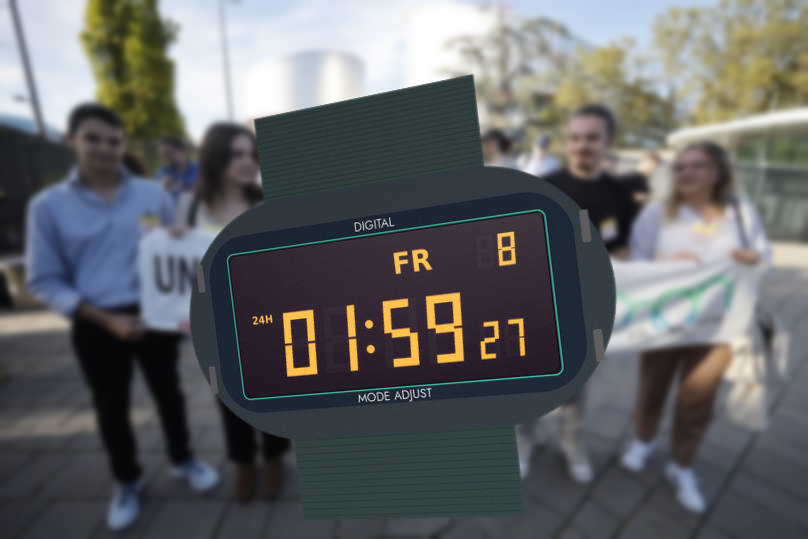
{"hour": 1, "minute": 59, "second": 27}
